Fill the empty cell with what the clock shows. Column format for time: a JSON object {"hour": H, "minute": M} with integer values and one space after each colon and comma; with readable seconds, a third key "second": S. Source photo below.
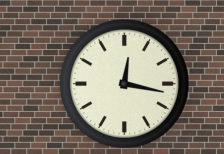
{"hour": 12, "minute": 17}
